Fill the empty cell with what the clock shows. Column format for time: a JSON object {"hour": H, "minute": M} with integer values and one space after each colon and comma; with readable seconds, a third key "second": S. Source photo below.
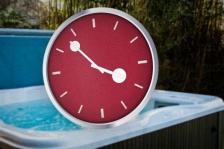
{"hour": 3, "minute": 53}
